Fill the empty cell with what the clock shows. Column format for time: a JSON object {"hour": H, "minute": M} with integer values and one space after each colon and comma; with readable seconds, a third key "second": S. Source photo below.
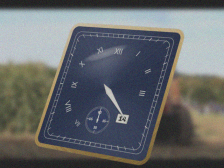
{"hour": 4, "minute": 22}
